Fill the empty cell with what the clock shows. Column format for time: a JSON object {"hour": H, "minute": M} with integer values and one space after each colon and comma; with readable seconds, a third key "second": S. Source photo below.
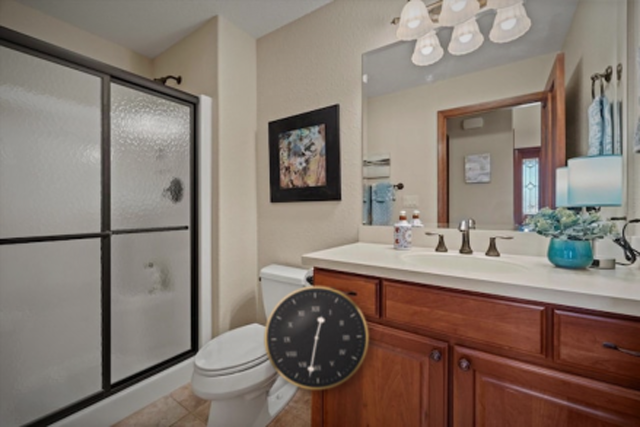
{"hour": 12, "minute": 32}
